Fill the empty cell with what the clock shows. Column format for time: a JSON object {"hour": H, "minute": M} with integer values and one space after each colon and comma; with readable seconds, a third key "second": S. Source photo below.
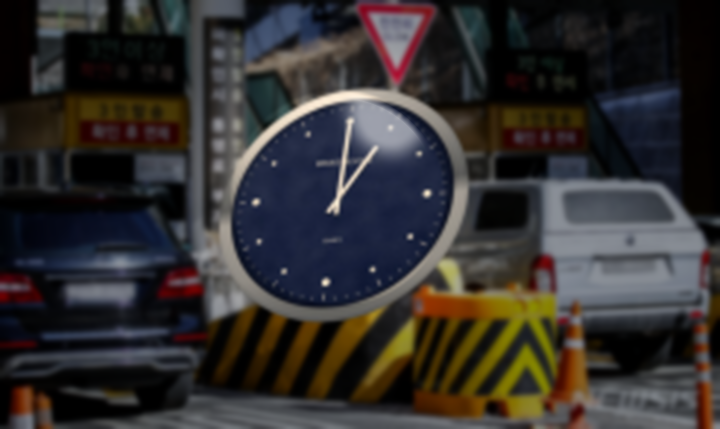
{"hour": 1, "minute": 0}
